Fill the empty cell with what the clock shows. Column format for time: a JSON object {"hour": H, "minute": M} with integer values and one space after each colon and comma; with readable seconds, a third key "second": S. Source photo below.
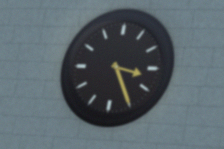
{"hour": 3, "minute": 25}
